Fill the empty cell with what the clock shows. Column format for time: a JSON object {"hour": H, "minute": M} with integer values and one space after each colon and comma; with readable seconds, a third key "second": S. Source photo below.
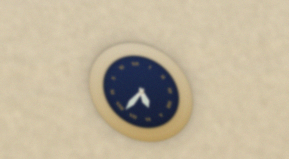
{"hour": 5, "minute": 38}
